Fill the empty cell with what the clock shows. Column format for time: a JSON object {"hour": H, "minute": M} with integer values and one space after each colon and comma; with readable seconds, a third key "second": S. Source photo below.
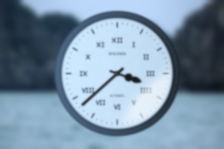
{"hour": 3, "minute": 38}
